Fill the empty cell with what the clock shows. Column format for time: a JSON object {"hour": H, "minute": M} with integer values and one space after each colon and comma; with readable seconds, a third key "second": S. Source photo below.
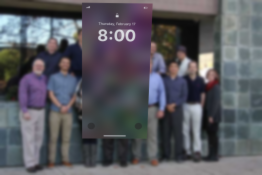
{"hour": 8, "minute": 0}
